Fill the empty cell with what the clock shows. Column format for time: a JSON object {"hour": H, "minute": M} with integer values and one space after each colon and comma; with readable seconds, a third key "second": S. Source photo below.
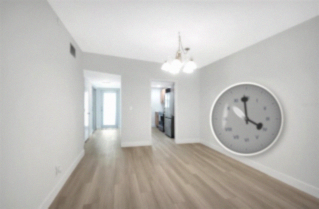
{"hour": 3, "minute": 59}
